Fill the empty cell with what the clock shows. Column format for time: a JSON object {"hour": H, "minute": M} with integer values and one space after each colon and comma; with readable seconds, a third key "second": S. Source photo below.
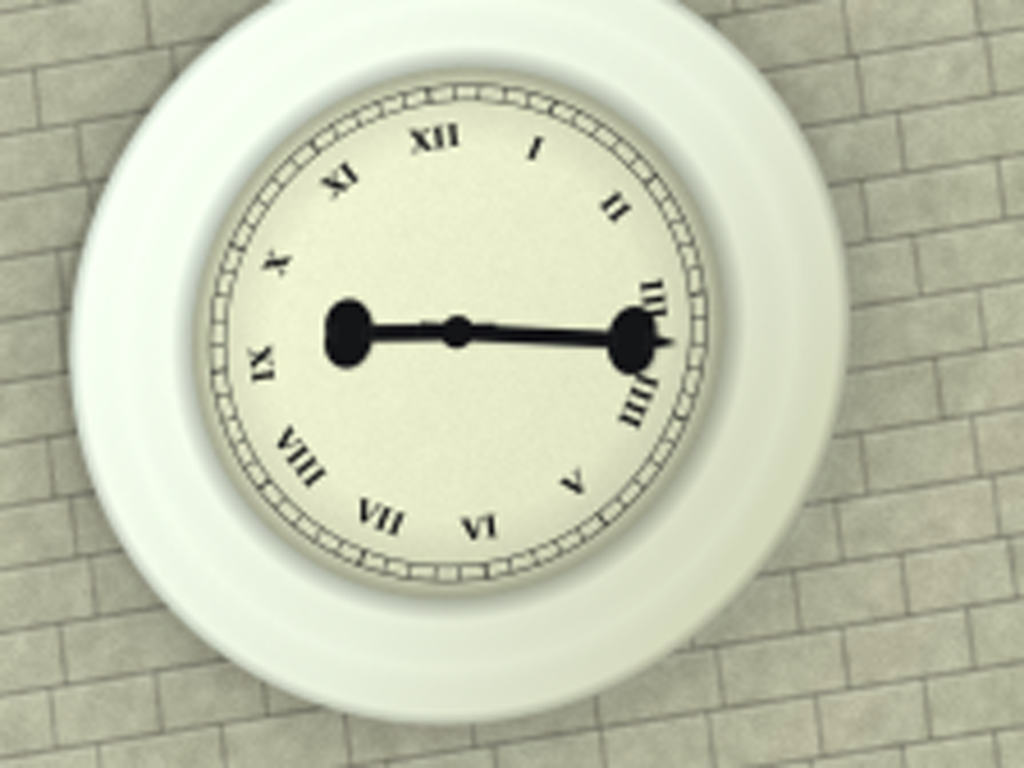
{"hour": 9, "minute": 17}
